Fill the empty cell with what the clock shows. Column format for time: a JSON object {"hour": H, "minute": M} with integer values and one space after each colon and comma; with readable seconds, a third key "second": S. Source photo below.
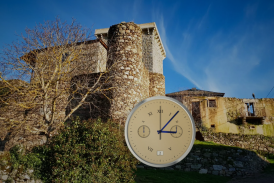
{"hour": 3, "minute": 7}
